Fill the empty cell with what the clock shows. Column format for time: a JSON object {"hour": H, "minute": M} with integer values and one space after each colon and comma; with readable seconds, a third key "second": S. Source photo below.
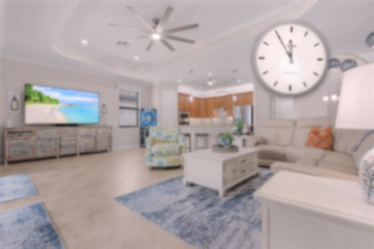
{"hour": 11, "minute": 55}
